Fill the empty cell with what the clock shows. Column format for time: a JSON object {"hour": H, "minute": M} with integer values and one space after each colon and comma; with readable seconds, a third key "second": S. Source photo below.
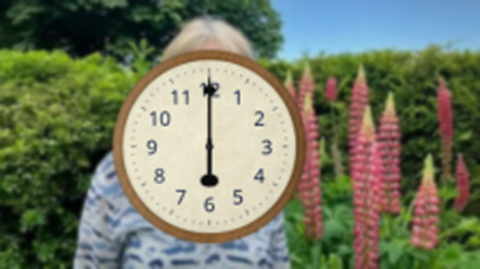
{"hour": 6, "minute": 0}
